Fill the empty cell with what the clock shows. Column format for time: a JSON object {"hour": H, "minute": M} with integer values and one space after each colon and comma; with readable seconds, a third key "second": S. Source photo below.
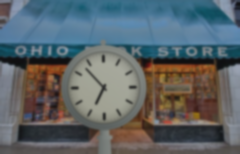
{"hour": 6, "minute": 53}
